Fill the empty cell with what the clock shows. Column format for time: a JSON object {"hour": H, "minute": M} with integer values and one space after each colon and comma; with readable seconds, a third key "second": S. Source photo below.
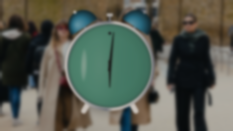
{"hour": 6, "minute": 1}
